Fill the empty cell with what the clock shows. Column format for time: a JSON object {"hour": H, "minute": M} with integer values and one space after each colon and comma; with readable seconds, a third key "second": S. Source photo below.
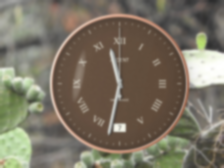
{"hour": 11, "minute": 32, "second": 0}
